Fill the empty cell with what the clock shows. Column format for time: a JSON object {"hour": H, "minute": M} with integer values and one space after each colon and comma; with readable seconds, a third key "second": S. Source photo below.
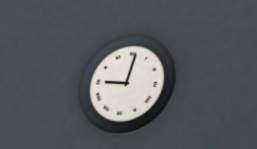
{"hour": 9, "minute": 1}
